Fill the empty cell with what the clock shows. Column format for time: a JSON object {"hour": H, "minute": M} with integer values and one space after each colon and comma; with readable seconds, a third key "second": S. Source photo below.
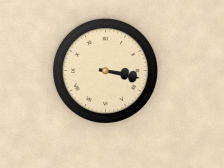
{"hour": 3, "minute": 17}
